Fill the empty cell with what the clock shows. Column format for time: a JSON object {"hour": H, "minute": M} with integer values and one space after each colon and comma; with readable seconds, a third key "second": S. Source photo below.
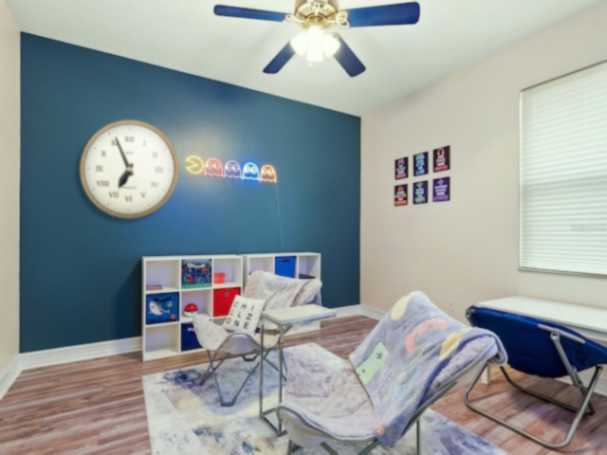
{"hour": 6, "minute": 56}
